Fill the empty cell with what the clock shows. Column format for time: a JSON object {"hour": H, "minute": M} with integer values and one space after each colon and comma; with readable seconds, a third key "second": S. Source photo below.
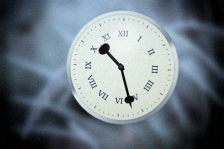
{"hour": 10, "minute": 27}
